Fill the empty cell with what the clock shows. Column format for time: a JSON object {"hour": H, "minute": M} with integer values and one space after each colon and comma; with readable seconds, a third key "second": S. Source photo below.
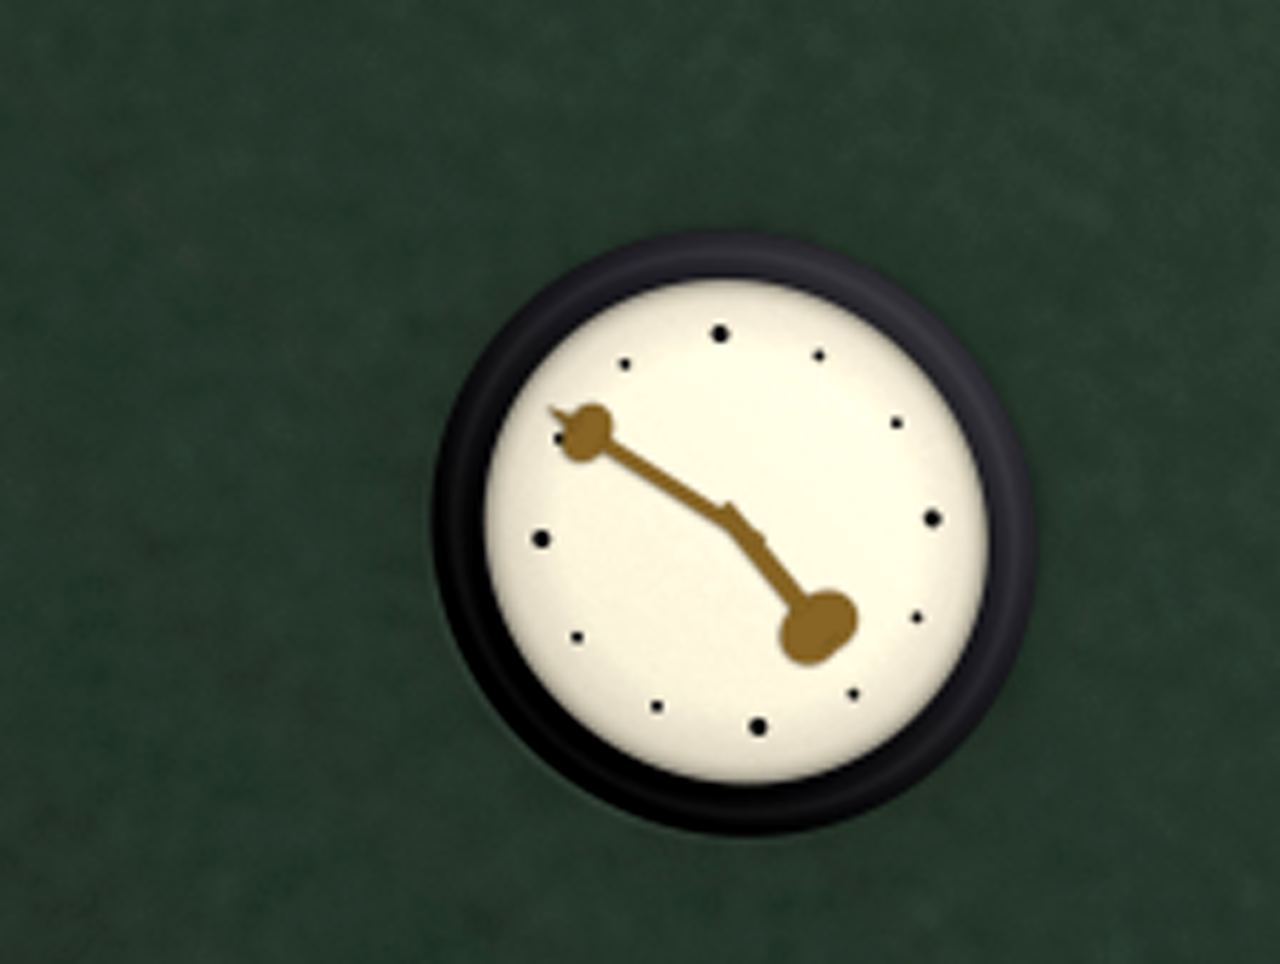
{"hour": 4, "minute": 51}
